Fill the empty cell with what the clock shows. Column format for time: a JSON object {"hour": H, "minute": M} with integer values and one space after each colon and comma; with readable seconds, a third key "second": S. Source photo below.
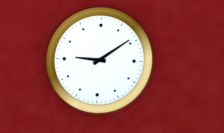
{"hour": 9, "minute": 9}
